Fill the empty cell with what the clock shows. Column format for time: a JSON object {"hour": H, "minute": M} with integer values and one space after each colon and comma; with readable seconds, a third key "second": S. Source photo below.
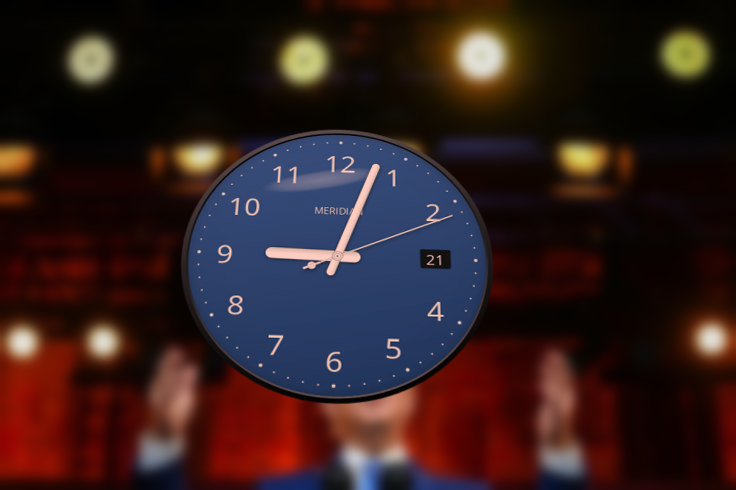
{"hour": 9, "minute": 3, "second": 11}
